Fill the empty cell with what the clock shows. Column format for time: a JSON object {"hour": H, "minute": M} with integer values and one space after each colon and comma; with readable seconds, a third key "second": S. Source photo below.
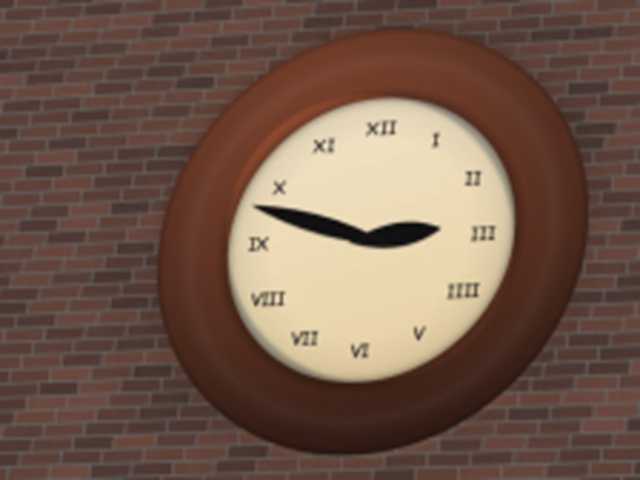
{"hour": 2, "minute": 48}
